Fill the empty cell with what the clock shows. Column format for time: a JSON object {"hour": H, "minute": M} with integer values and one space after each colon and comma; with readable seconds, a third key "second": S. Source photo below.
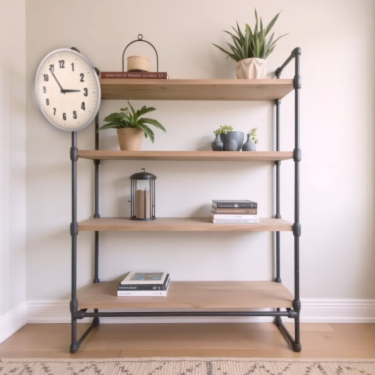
{"hour": 2, "minute": 54}
